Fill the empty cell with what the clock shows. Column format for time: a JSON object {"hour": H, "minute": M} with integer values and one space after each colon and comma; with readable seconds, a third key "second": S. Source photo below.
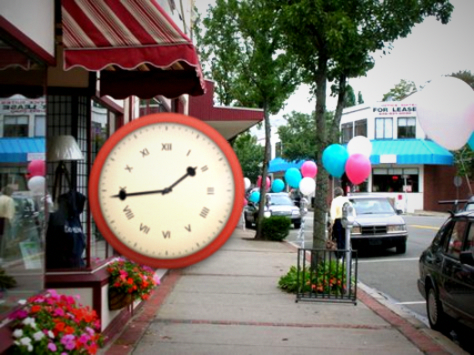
{"hour": 1, "minute": 44}
